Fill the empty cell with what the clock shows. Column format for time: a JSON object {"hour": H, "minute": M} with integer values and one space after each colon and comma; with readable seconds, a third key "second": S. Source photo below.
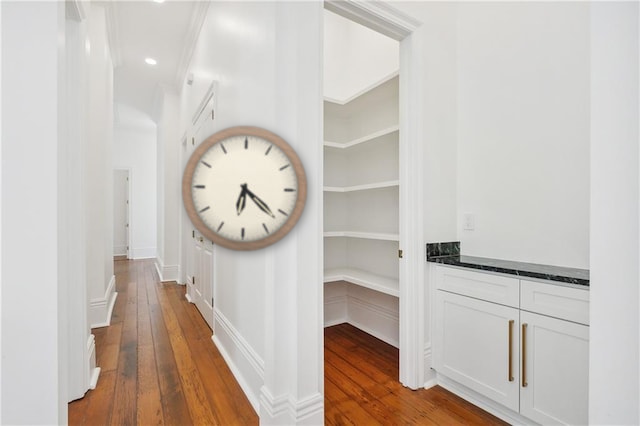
{"hour": 6, "minute": 22}
